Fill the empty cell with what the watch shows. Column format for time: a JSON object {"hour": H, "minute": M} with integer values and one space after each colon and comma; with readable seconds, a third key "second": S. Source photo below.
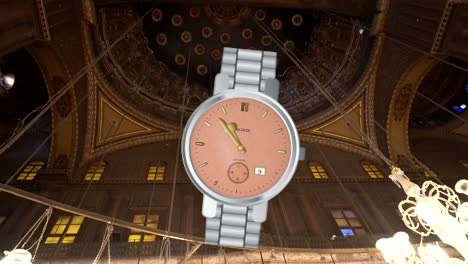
{"hour": 10, "minute": 53}
